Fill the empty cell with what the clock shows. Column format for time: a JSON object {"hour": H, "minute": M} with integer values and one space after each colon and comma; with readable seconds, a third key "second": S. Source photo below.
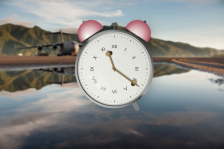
{"hour": 11, "minute": 21}
